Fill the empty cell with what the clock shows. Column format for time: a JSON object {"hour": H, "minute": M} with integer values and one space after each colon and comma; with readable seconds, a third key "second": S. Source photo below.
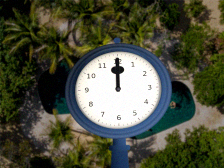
{"hour": 12, "minute": 0}
